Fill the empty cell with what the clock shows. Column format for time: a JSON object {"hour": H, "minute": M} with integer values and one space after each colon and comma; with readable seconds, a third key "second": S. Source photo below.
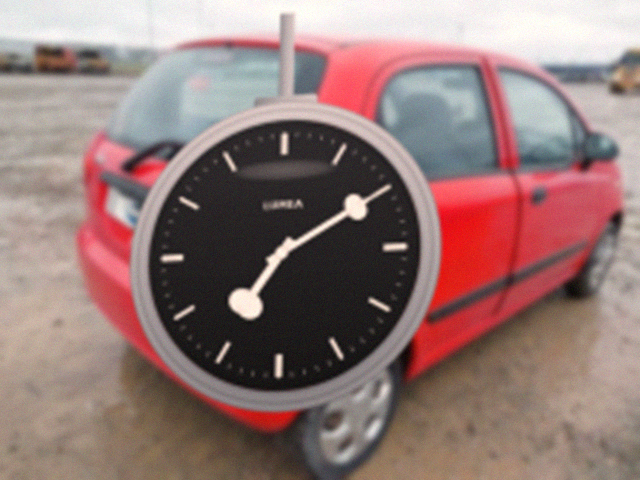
{"hour": 7, "minute": 10}
